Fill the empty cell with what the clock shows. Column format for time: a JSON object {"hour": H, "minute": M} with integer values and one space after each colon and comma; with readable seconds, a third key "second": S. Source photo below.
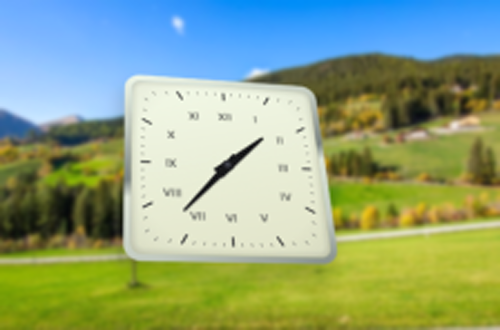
{"hour": 1, "minute": 37}
